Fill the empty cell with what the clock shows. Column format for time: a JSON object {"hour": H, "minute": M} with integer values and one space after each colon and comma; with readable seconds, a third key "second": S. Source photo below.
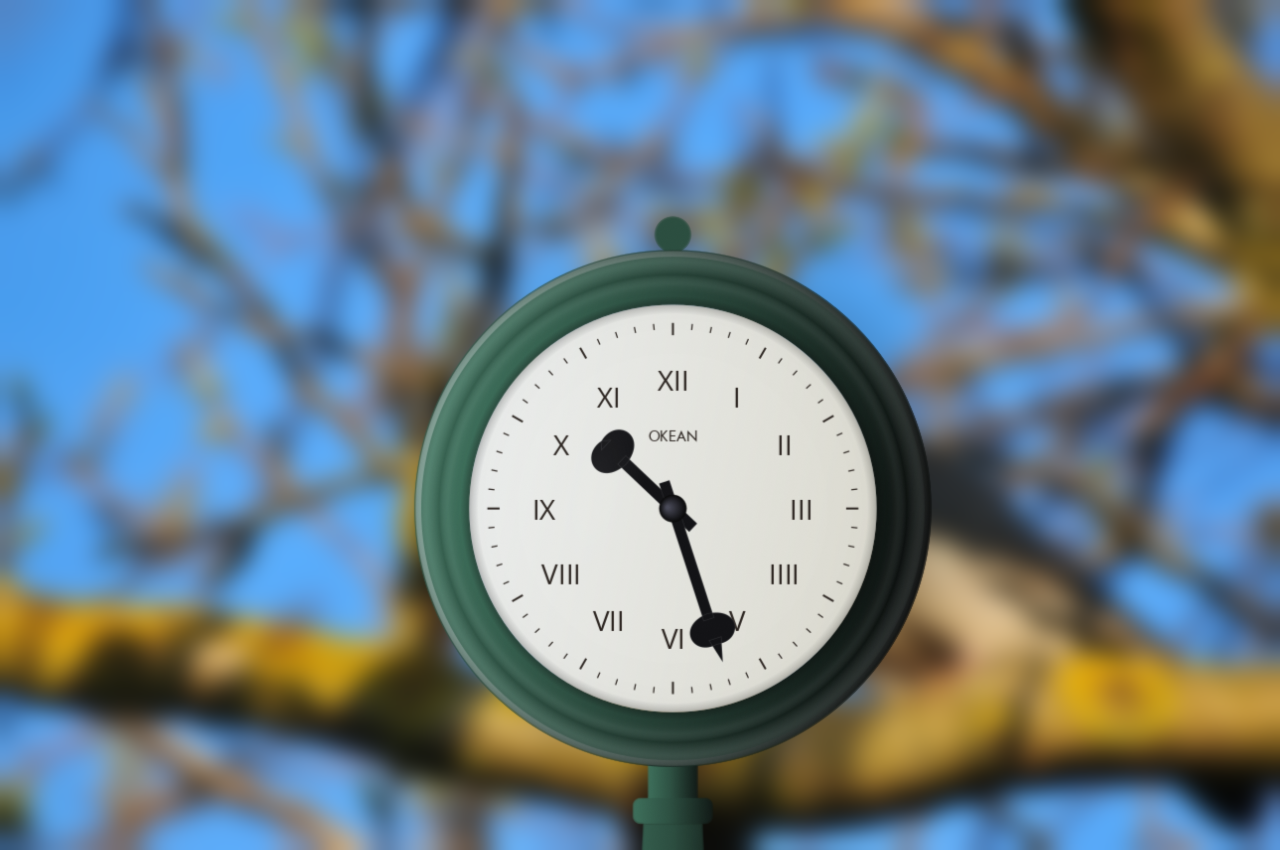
{"hour": 10, "minute": 27}
